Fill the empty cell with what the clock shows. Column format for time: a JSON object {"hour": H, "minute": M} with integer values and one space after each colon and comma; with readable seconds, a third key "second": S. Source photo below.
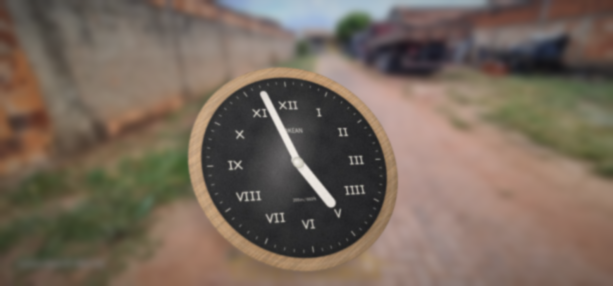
{"hour": 4, "minute": 57}
